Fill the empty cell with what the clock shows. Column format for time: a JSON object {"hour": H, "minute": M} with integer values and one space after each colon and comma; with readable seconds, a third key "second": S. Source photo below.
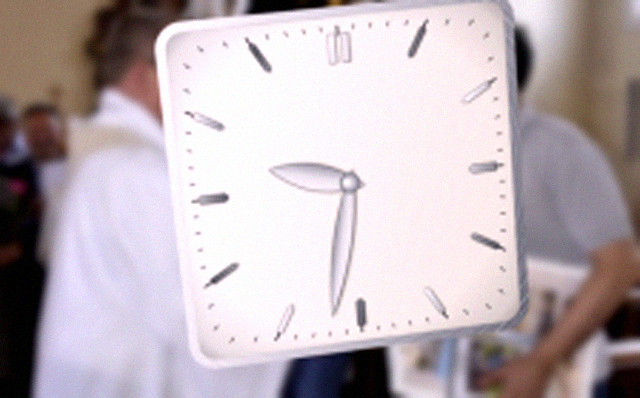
{"hour": 9, "minute": 32}
